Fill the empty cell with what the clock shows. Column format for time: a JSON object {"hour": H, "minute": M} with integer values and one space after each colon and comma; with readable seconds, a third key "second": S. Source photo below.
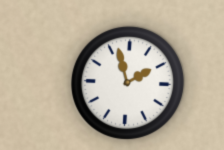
{"hour": 1, "minute": 57}
